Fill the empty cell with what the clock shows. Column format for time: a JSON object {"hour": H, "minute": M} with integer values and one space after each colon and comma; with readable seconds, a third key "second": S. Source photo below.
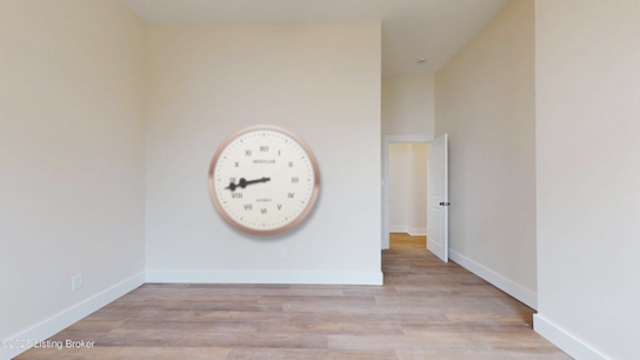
{"hour": 8, "minute": 43}
